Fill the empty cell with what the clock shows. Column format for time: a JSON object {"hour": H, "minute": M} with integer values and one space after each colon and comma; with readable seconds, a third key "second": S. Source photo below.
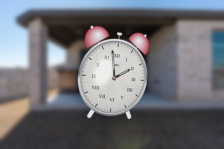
{"hour": 1, "minute": 58}
